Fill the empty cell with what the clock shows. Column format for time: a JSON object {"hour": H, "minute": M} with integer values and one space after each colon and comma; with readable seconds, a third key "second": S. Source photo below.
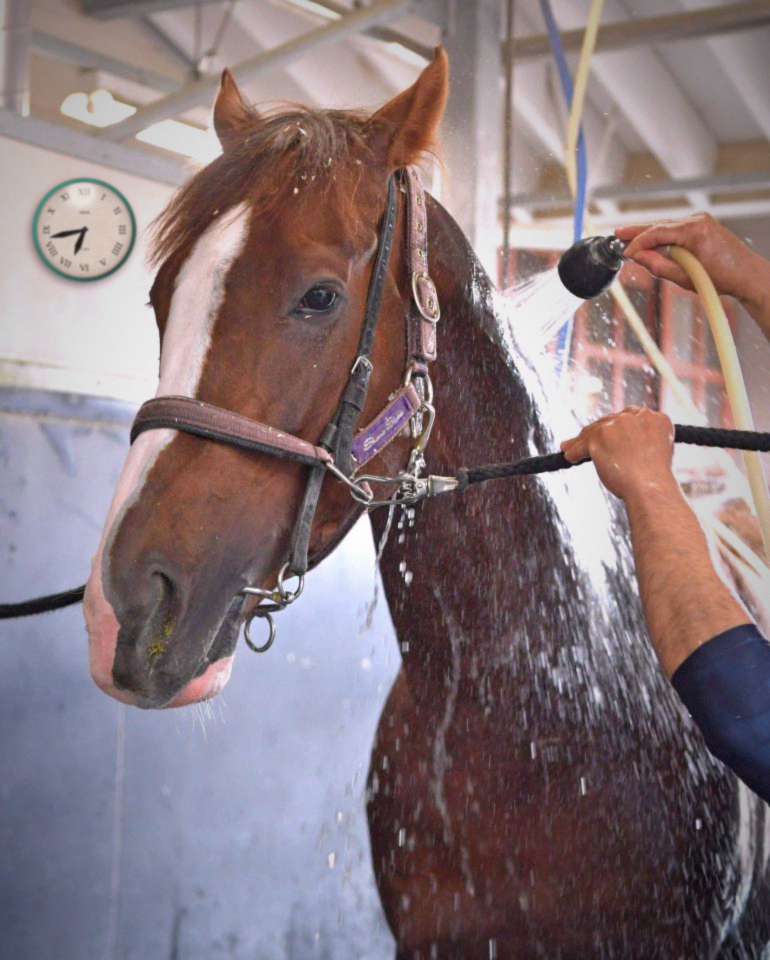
{"hour": 6, "minute": 43}
